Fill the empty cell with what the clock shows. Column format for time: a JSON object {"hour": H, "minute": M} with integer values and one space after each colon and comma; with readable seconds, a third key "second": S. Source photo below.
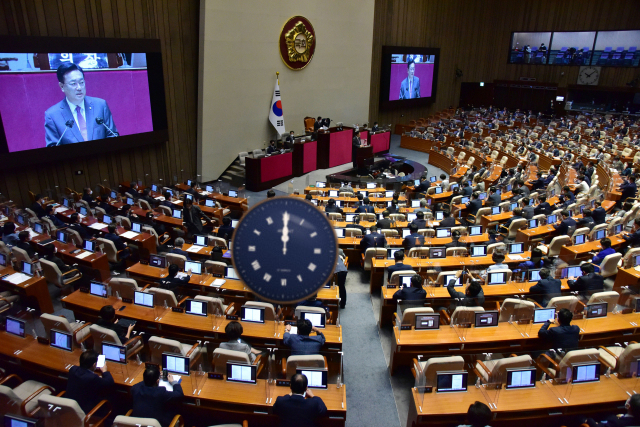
{"hour": 12, "minute": 0}
